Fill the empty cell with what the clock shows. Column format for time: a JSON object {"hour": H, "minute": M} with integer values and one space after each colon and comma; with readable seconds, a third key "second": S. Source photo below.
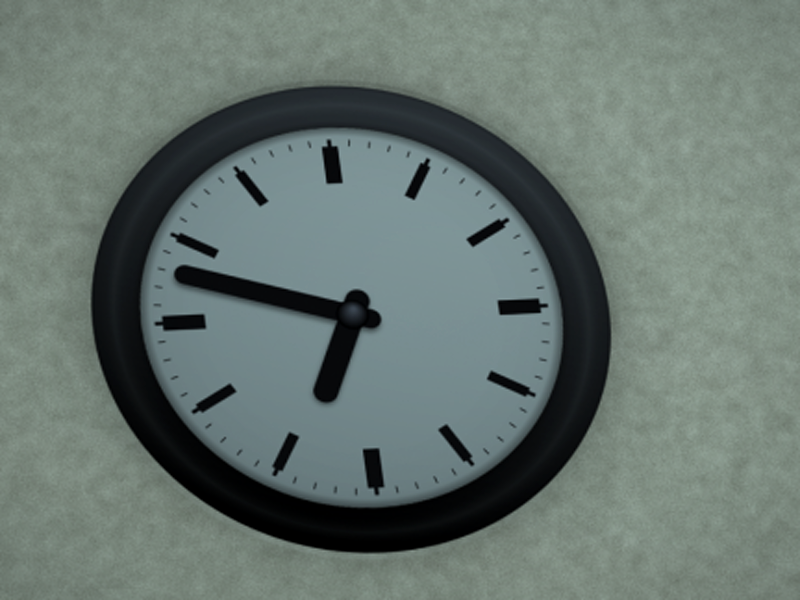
{"hour": 6, "minute": 48}
